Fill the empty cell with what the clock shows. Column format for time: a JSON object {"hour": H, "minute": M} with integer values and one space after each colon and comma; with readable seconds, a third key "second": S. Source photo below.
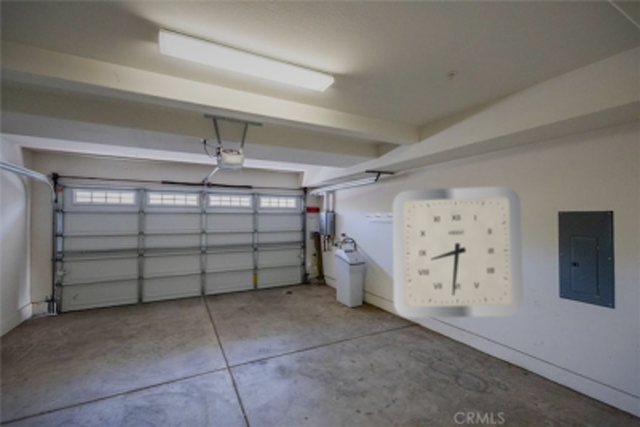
{"hour": 8, "minute": 31}
